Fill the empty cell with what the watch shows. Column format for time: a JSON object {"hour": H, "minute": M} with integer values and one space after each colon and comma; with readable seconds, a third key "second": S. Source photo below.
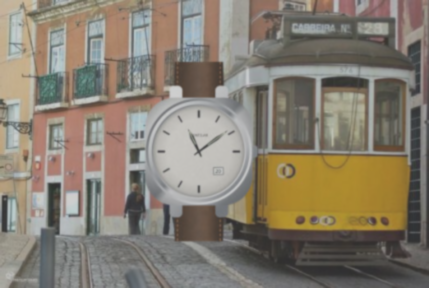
{"hour": 11, "minute": 9}
